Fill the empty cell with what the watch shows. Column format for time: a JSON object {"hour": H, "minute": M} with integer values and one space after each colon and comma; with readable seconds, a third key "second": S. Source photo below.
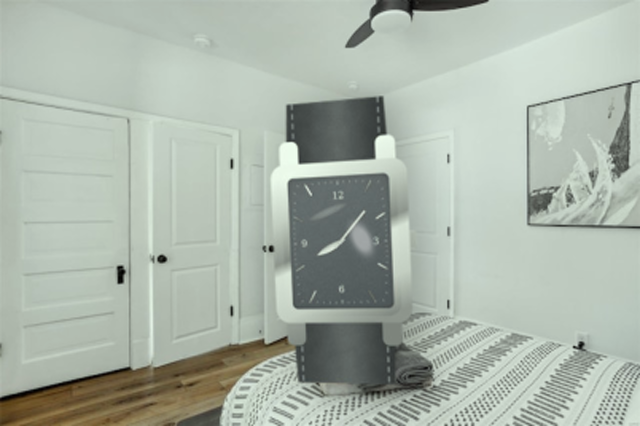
{"hour": 8, "minute": 7}
